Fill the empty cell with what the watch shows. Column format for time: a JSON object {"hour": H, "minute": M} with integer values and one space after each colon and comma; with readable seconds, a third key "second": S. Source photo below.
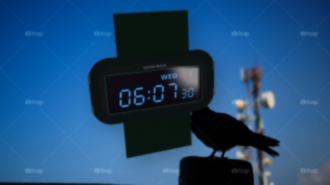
{"hour": 6, "minute": 7}
